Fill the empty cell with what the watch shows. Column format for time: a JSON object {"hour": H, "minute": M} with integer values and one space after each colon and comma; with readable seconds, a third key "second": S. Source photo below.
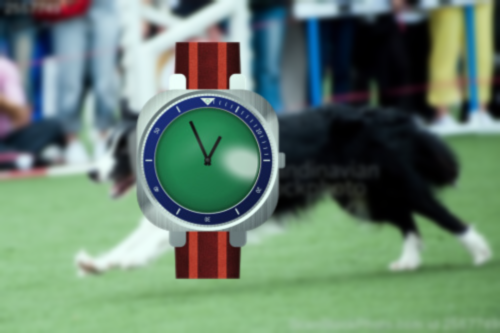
{"hour": 12, "minute": 56}
